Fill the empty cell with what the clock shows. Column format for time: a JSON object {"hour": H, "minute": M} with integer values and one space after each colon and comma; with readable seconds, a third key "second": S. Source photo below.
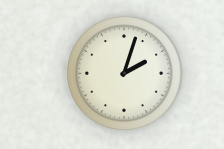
{"hour": 2, "minute": 3}
